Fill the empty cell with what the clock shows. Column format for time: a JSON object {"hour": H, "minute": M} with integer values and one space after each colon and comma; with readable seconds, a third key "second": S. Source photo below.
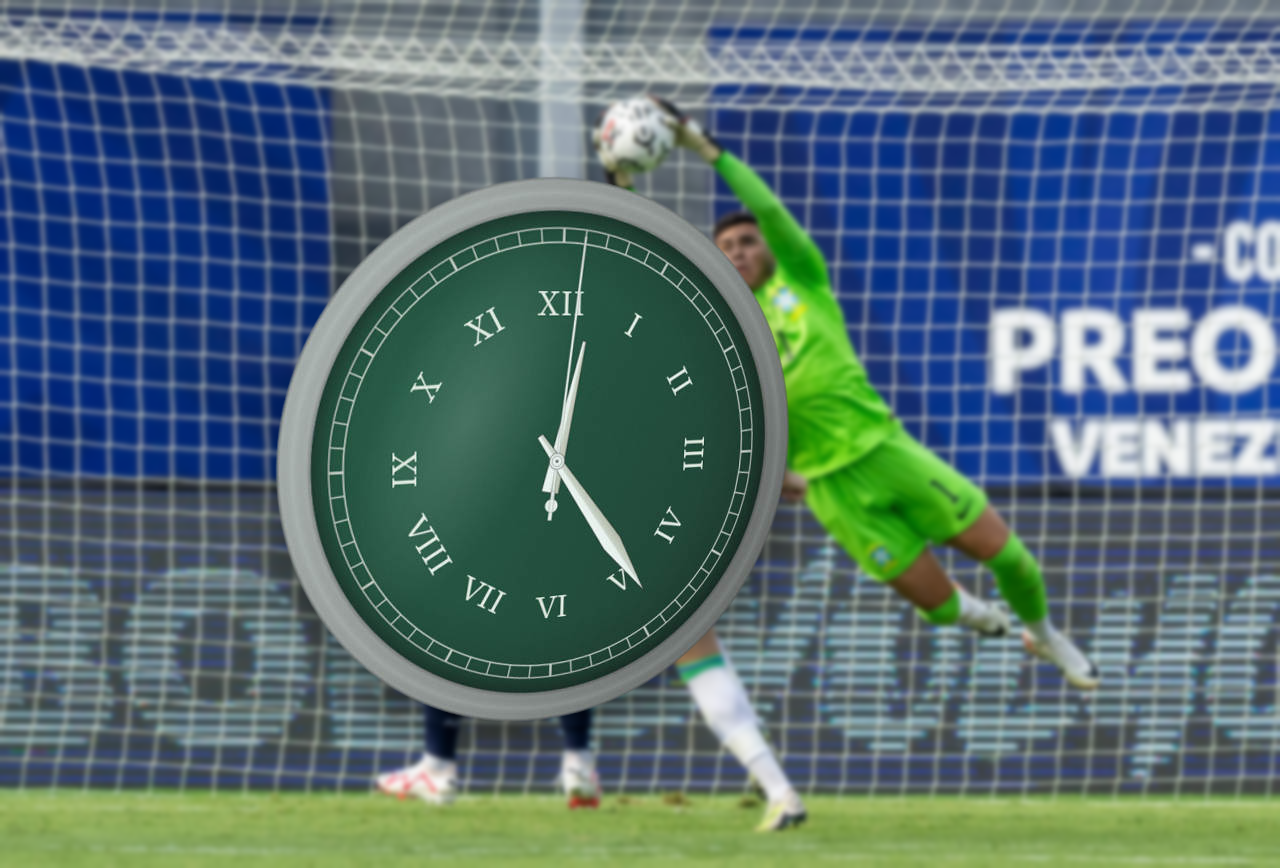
{"hour": 12, "minute": 24, "second": 1}
